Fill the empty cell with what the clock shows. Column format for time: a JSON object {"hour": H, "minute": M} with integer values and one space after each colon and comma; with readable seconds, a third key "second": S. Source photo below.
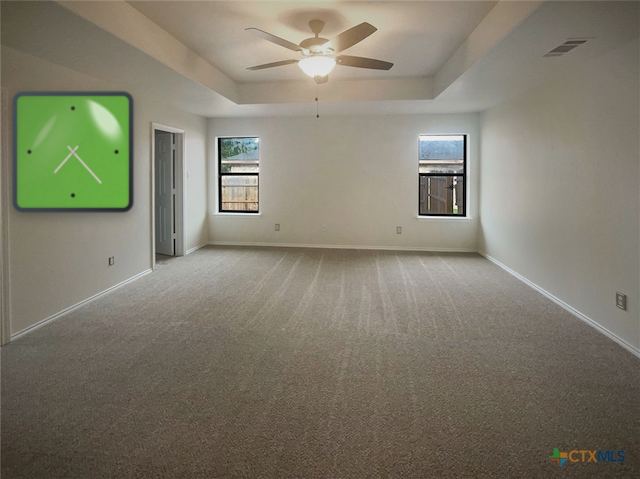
{"hour": 7, "minute": 23}
